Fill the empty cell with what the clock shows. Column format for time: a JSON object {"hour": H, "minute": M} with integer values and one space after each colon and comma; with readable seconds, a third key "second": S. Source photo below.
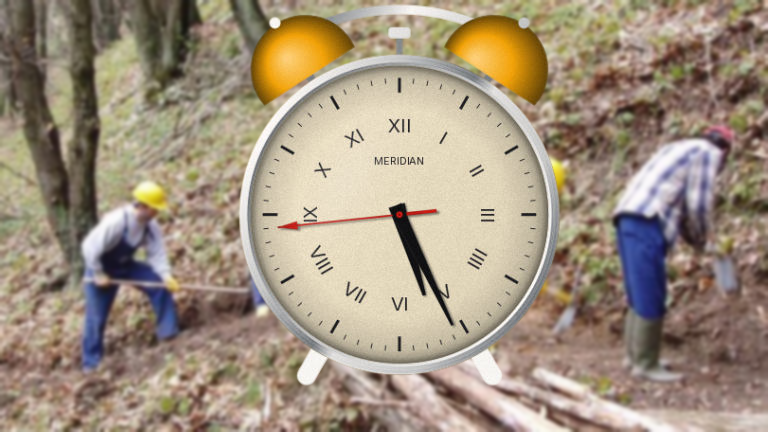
{"hour": 5, "minute": 25, "second": 44}
